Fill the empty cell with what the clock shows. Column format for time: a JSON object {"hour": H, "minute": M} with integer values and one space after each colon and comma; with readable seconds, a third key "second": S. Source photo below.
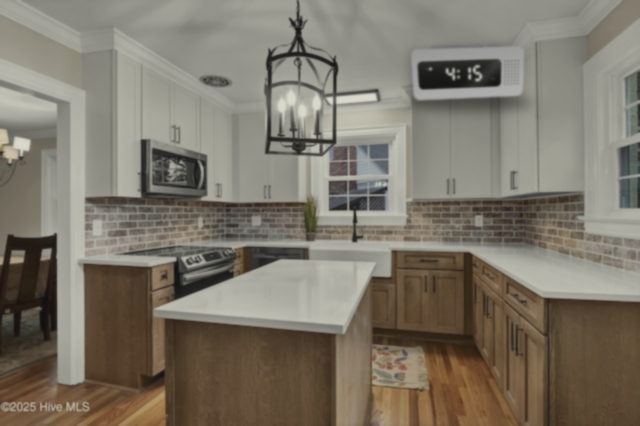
{"hour": 4, "minute": 15}
